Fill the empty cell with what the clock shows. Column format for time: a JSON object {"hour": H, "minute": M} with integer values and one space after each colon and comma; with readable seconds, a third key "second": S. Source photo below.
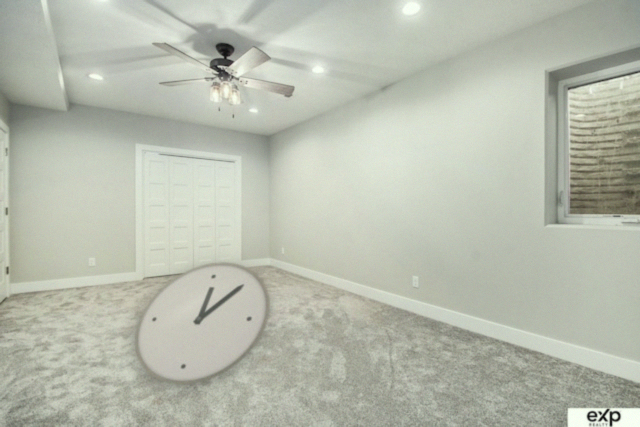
{"hour": 12, "minute": 7}
